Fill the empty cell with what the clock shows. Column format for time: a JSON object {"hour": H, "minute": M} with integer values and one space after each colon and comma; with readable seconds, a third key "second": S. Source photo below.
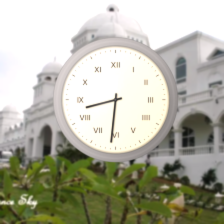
{"hour": 8, "minute": 31}
